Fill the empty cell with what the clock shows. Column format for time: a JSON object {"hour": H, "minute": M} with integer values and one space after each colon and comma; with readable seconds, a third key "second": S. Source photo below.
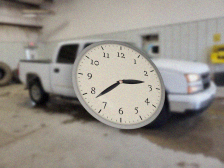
{"hour": 2, "minute": 38}
